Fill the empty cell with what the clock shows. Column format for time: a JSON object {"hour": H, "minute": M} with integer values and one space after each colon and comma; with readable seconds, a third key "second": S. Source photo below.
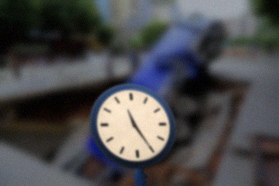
{"hour": 11, "minute": 25}
